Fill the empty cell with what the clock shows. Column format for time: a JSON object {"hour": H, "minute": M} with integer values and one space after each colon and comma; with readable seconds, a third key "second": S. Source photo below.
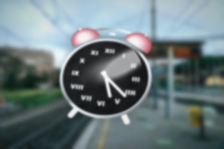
{"hour": 5, "minute": 22}
